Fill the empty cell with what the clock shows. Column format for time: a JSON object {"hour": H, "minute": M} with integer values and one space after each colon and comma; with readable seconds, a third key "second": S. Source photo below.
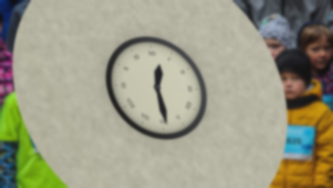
{"hour": 12, "minute": 29}
